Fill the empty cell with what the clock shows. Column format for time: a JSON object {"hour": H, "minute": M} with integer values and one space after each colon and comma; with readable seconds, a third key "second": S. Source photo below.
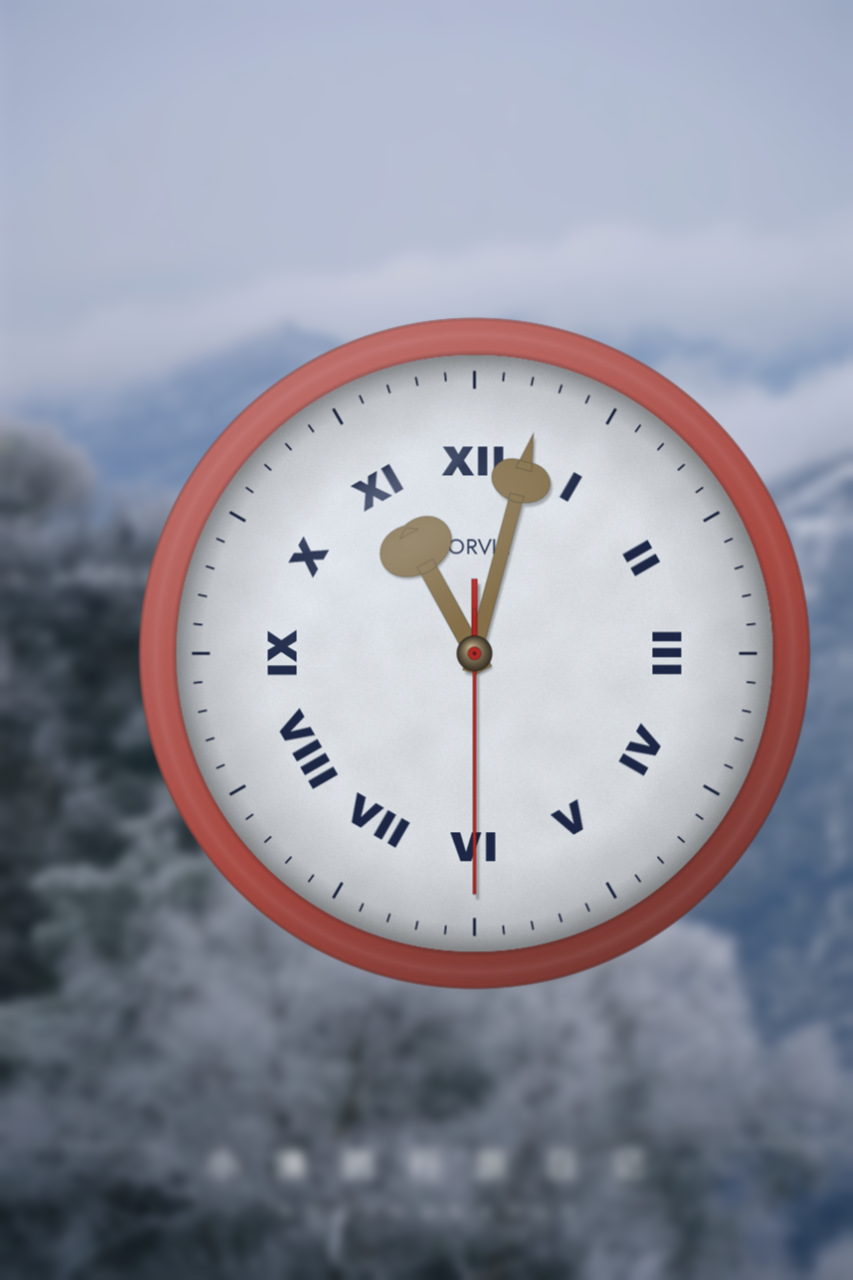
{"hour": 11, "minute": 2, "second": 30}
